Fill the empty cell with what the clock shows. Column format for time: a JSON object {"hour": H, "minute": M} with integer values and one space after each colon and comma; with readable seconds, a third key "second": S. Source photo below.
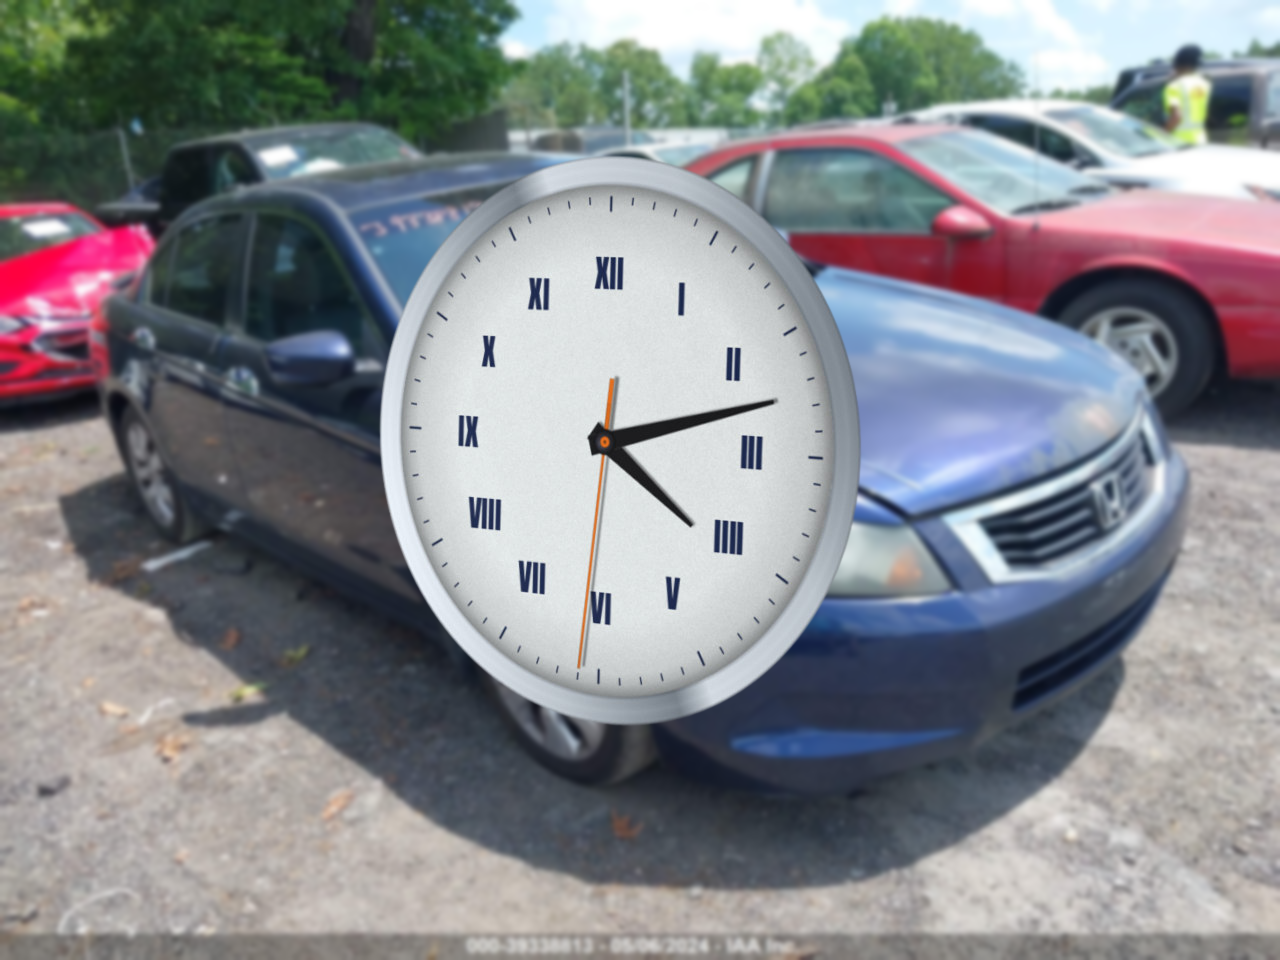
{"hour": 4, "minute": 12, "second": 31}
